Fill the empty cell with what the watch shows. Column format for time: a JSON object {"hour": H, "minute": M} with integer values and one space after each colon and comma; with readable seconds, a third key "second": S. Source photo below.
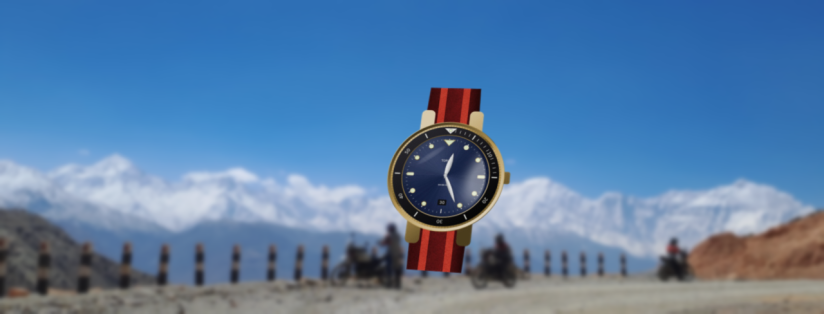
{"hour": 12, "minute": 26}
